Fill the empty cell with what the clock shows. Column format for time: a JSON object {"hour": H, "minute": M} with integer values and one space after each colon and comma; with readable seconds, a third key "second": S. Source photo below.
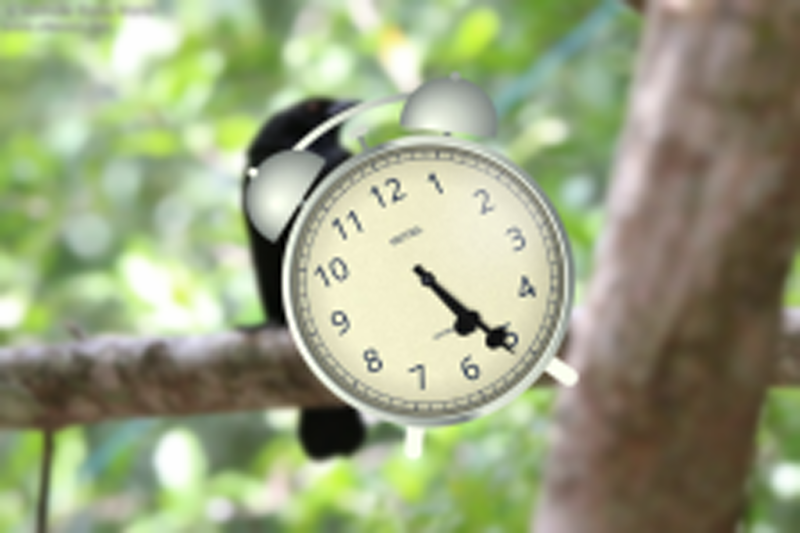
{"hour": 5, "minute": 26}
